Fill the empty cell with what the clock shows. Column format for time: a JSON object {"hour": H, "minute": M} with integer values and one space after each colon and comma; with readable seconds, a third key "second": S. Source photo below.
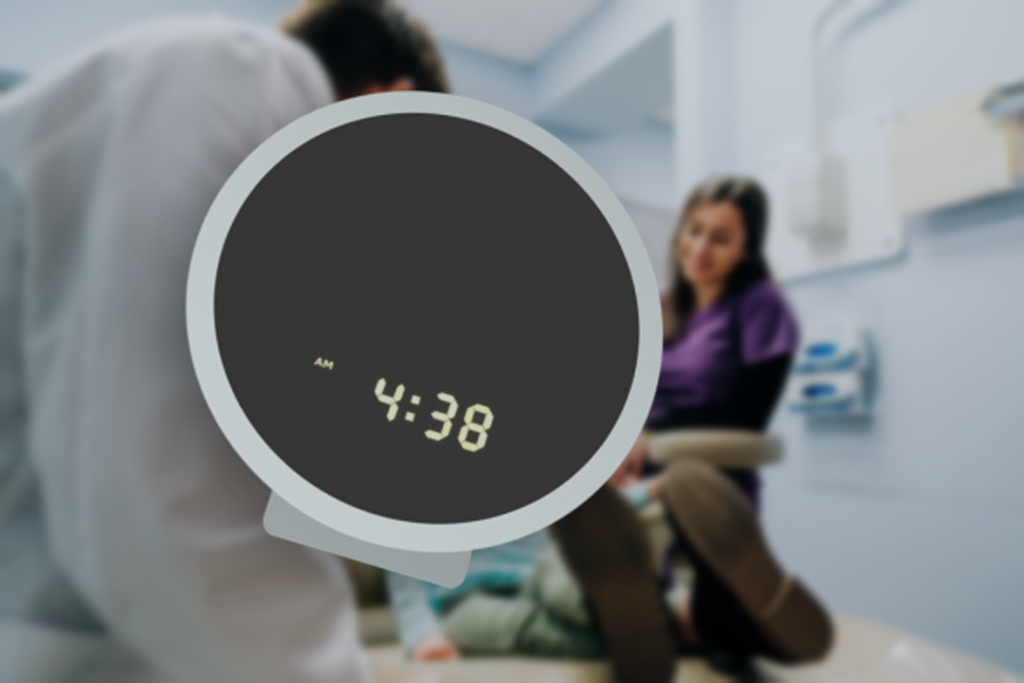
{"hour": 4, "minute": 38}
